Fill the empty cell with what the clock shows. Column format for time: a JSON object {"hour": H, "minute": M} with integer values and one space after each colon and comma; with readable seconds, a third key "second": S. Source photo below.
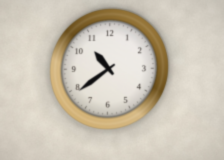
{"hour": 10, "minute": 39}
